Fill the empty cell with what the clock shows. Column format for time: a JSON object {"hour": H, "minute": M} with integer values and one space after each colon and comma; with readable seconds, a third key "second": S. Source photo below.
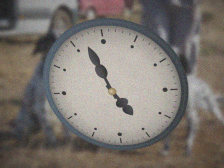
{"hour": 4, "minute": 57}
